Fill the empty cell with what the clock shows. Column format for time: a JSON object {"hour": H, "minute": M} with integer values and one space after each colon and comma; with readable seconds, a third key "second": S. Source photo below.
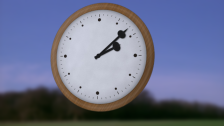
{"hour": 2, "minute": 8}
